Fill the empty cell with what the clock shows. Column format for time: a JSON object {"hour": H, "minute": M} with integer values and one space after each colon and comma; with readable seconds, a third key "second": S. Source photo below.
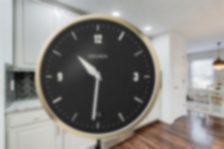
{"hour": 10, "minute": 31}
